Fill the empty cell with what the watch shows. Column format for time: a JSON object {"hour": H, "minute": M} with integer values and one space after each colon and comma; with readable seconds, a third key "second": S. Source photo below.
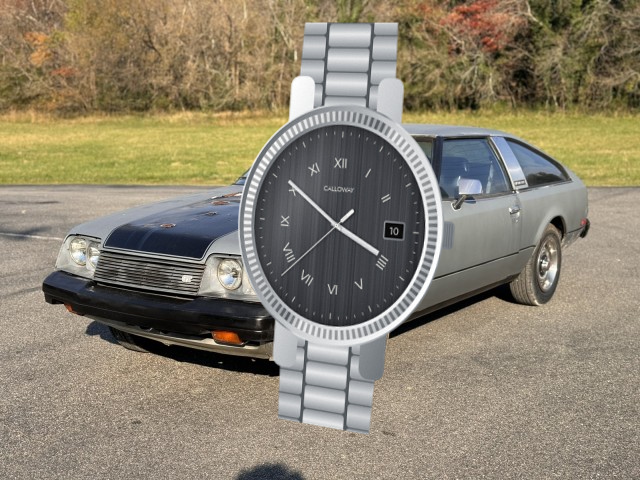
{"hour": 3, "minute": 50, "second": 38}
